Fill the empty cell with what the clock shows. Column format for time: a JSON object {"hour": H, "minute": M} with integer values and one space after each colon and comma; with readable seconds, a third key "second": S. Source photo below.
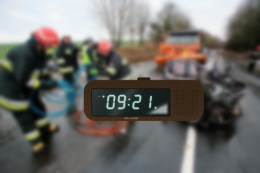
{"hour": 9, "minute": 21}
